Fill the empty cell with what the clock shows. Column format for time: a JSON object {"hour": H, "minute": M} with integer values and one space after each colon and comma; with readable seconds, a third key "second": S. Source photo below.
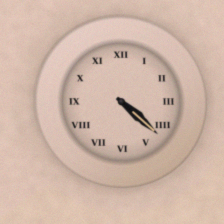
{"hour": 4, "minute": 22}
